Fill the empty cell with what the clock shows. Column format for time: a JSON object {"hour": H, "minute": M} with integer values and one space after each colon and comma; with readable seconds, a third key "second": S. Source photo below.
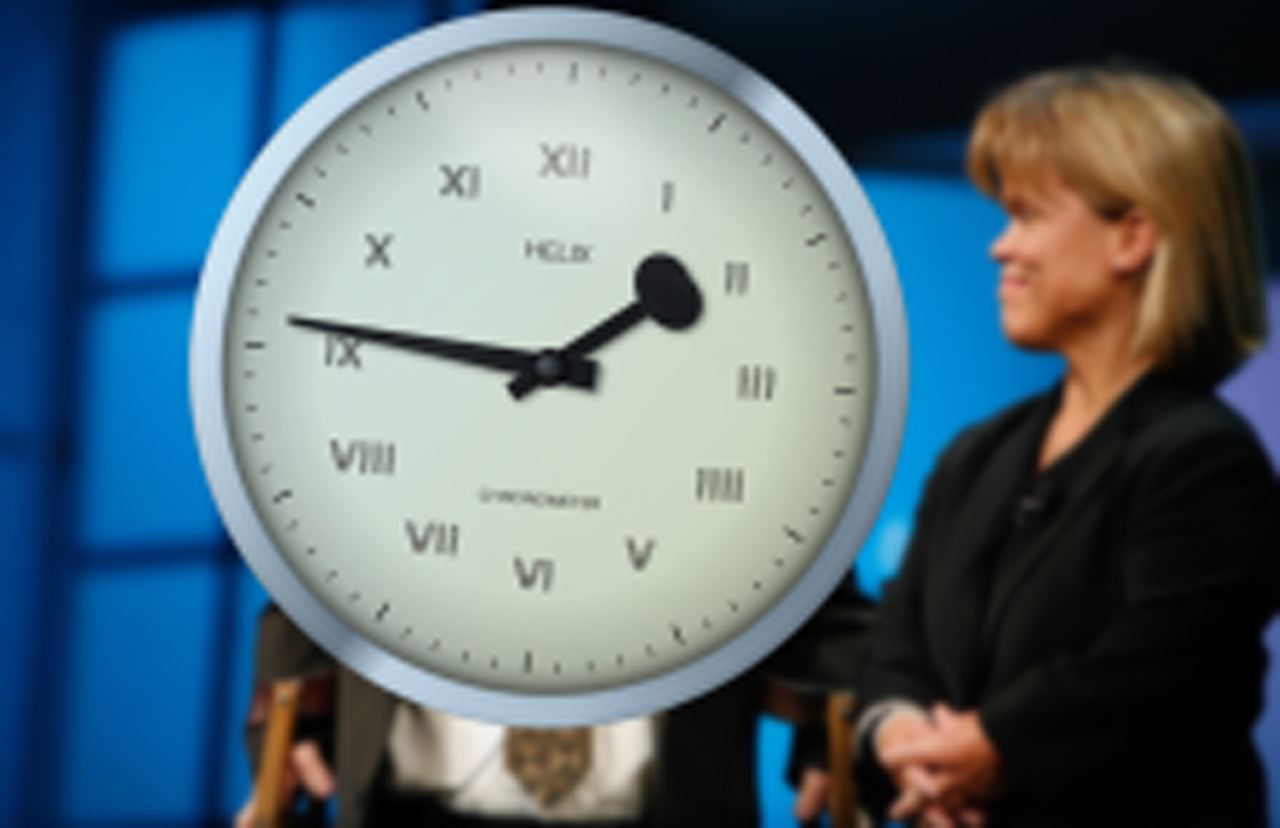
{"hour": 1, "minute": 46}
